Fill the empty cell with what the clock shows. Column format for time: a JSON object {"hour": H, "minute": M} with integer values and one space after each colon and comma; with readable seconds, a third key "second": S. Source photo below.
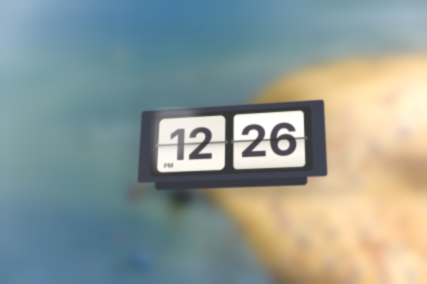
{"hour": 12, "minute": 26}
